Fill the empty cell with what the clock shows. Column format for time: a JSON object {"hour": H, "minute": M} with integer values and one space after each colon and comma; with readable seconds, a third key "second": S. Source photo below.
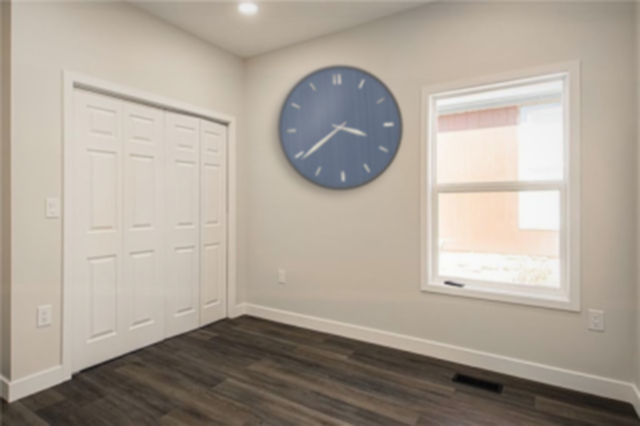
{"hour": 3, "minute": 39}
